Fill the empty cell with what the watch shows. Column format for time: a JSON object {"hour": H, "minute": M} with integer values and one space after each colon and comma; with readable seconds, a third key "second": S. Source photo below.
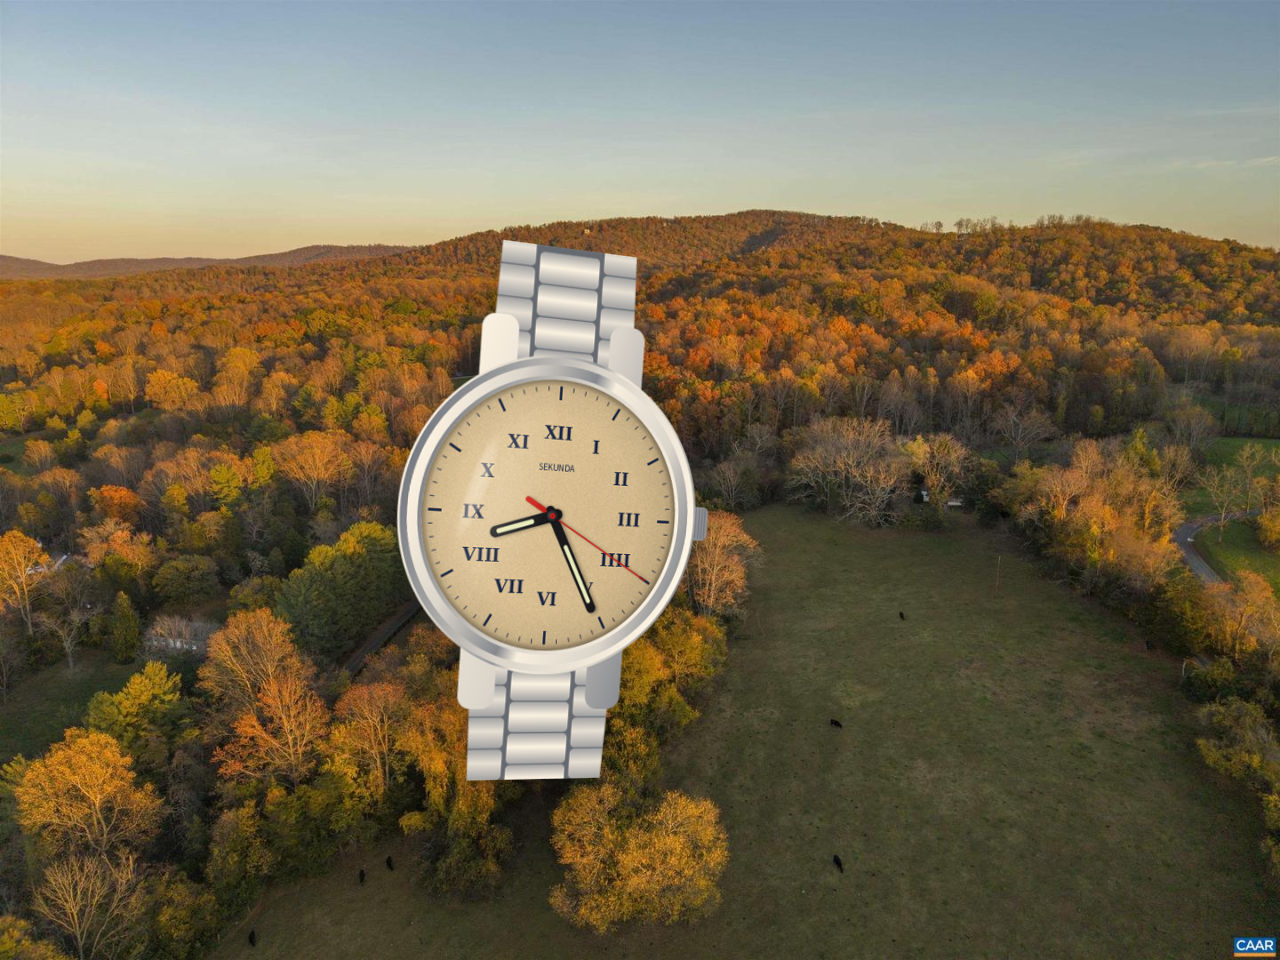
{"hour": 8, "minute": 25, "second": 20}
